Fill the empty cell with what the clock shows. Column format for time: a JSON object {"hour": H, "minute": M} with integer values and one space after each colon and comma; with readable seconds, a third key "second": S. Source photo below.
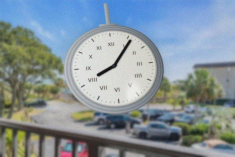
{"hour": 8, "minute": 6}
